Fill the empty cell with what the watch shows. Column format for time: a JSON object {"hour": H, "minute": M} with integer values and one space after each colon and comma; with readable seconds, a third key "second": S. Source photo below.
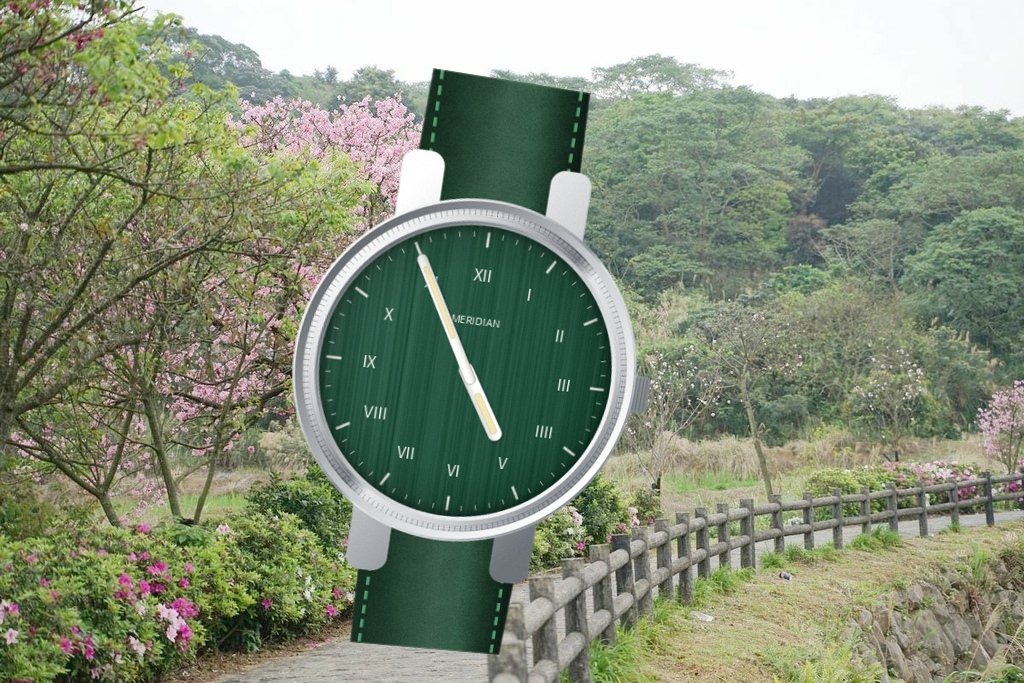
{"hour": 4, "minute": 55}
